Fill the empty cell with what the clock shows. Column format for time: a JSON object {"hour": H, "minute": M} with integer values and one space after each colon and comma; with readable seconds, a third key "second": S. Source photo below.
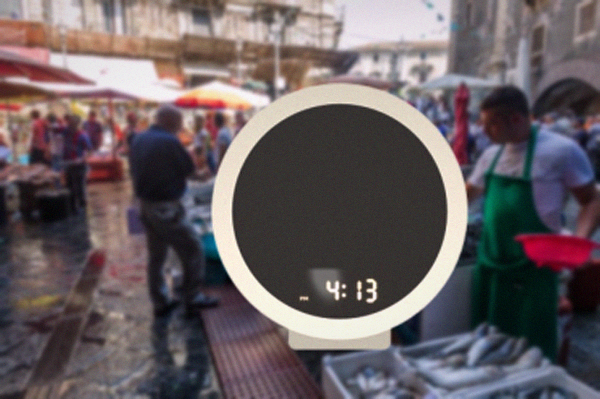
{"hour": 4, "minute": 13}
